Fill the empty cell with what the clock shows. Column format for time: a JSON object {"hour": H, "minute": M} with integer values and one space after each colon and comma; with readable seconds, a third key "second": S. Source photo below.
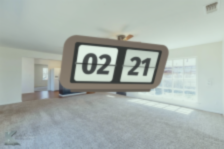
{"hour": 2, "minute": 21}
